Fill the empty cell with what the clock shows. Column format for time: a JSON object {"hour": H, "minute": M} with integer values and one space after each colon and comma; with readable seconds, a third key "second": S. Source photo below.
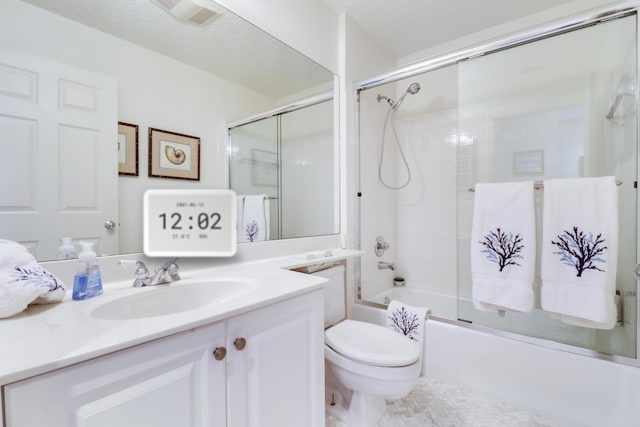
{"hour": 12, "minute": 2}
